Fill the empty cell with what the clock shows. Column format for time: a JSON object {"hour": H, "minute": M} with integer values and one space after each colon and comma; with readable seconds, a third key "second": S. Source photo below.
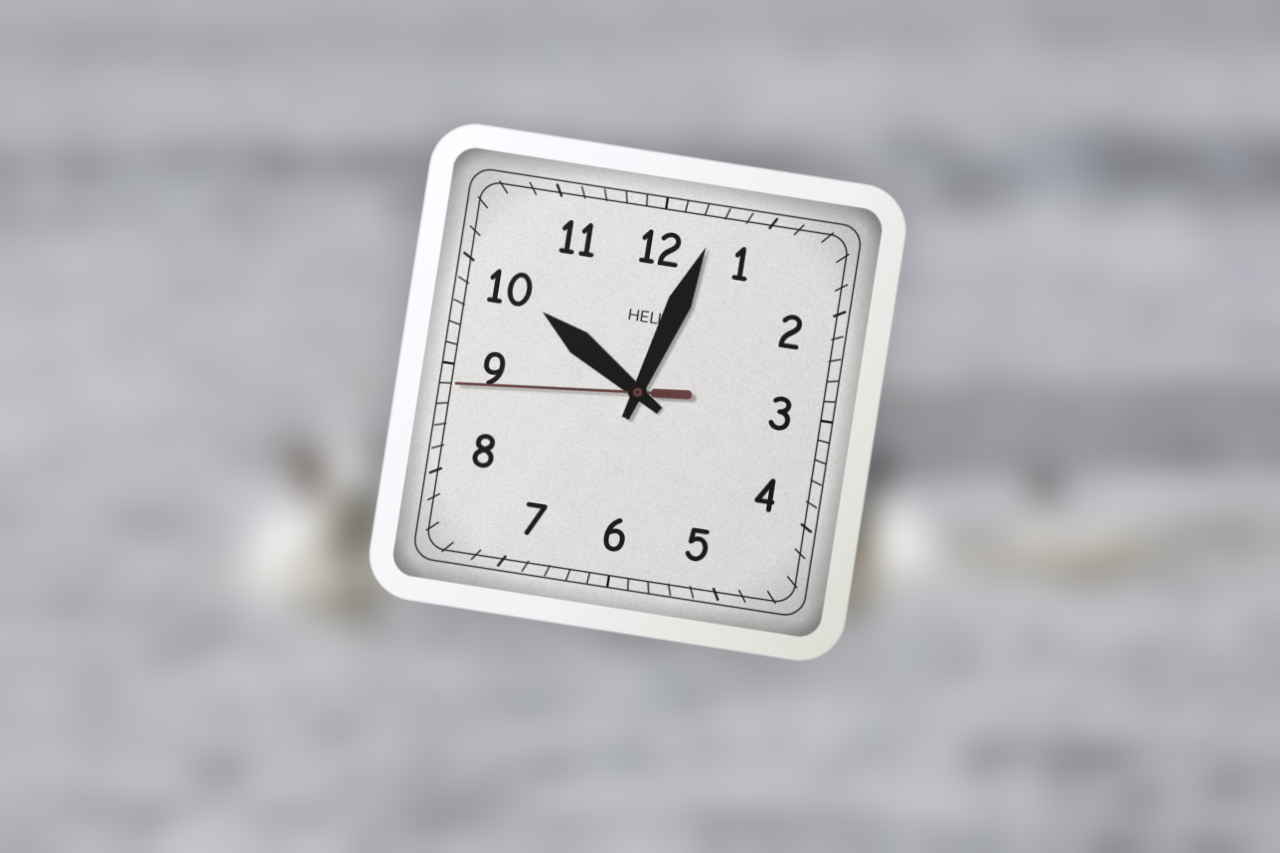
{"hour": 10, "minute": 2, "second": 44}
